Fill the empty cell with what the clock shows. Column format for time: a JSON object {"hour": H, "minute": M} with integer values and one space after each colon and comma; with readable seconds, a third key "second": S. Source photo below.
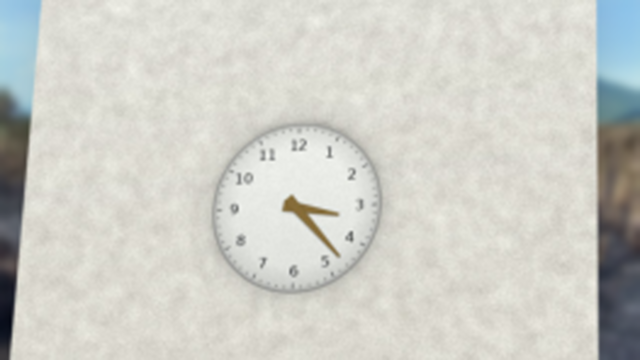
{"hour": 3, "minute": 23}
